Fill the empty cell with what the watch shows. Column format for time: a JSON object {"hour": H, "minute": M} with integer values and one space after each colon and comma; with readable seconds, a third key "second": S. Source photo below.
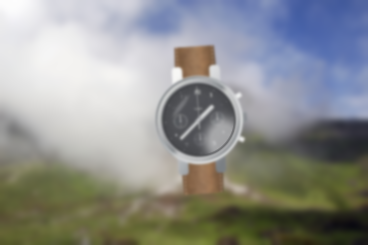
{"hour": 1, "minute": 38}
